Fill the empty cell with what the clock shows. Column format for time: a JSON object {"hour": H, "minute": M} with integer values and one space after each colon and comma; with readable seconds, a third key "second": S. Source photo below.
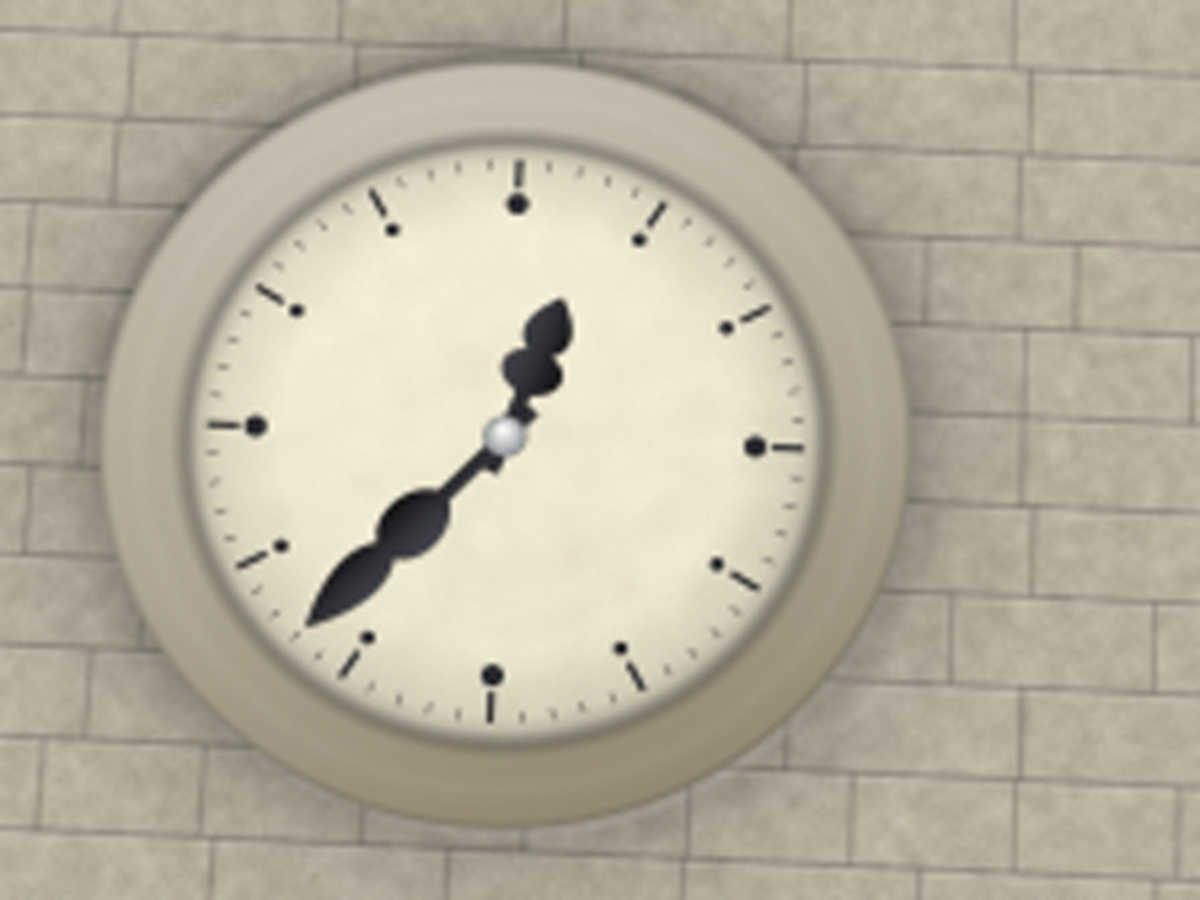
{"hour": 12, "minute": 37}
